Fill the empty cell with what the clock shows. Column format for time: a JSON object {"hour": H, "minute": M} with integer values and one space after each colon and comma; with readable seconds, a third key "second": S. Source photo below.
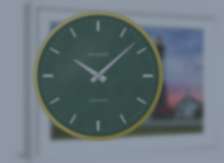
{"hour": 10, "minute": 8}
